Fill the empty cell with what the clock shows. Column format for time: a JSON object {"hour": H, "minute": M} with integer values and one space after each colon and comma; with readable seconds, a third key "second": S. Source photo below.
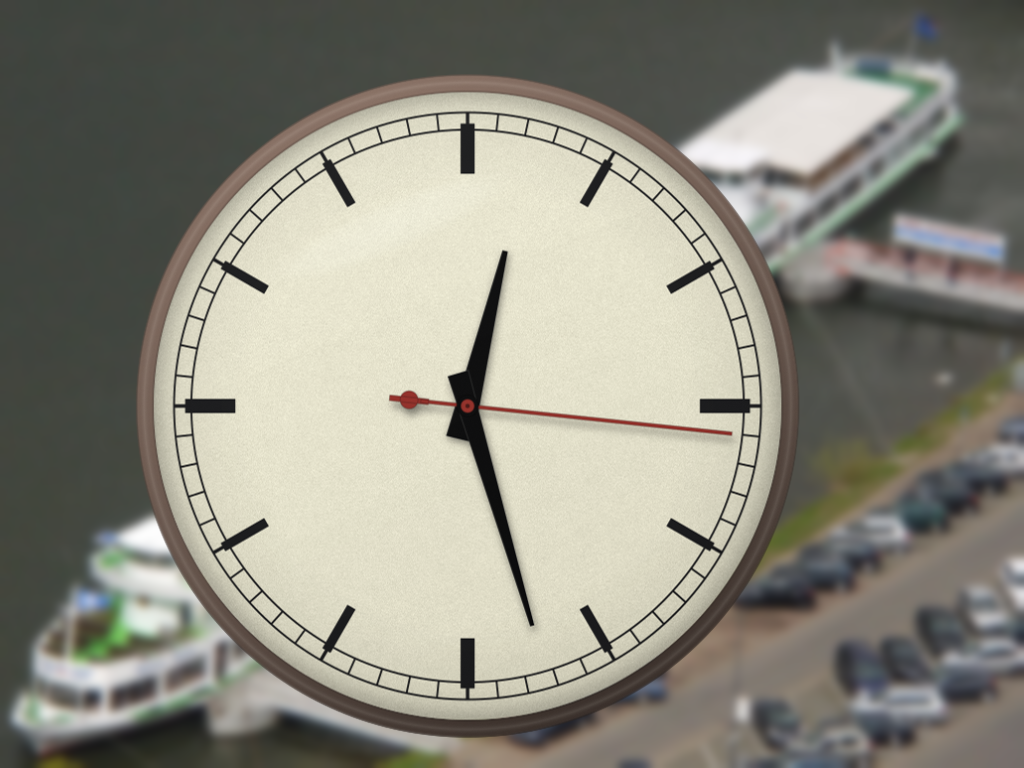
{"hour": 12, "minute": 27, "second": 16}
